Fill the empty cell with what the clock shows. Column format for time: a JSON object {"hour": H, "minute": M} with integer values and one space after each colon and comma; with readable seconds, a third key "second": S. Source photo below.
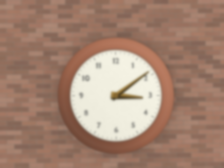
{"hour": 3, "minute": 9}
